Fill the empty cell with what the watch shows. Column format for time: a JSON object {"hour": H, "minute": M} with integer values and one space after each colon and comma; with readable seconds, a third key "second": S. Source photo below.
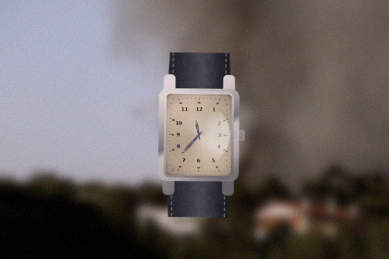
{"hour": 11, "minute": 37}
